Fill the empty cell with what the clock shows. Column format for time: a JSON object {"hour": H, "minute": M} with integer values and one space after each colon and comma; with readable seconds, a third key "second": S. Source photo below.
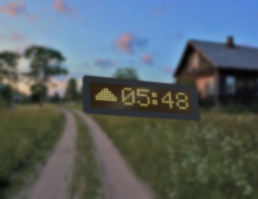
{"hour": 5, "minute": 48}
